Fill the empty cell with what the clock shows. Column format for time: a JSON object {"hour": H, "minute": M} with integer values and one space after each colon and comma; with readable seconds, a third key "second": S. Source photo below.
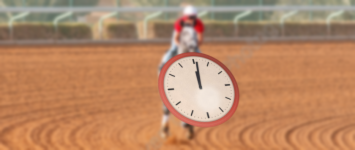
{"hour": 12, "minute": 1}
